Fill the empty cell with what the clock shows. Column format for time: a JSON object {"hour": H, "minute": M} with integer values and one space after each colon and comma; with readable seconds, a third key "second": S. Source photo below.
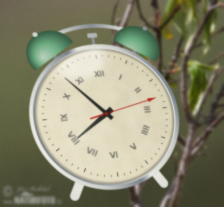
{"hour": 7, "minute": 53, "second": 13}
